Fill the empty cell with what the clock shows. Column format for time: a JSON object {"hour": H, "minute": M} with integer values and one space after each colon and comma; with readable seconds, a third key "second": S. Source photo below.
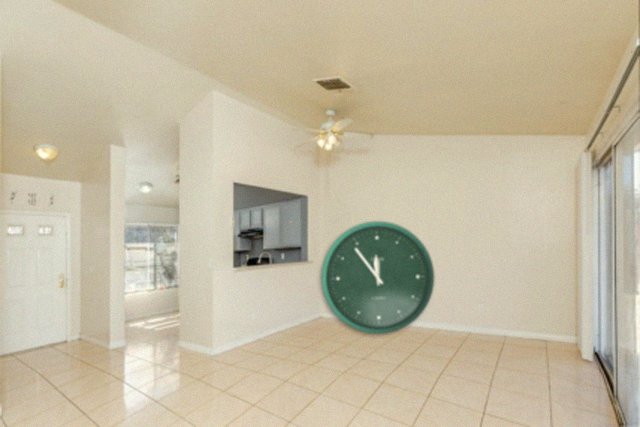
{"hour": 11, "minute": 54}
